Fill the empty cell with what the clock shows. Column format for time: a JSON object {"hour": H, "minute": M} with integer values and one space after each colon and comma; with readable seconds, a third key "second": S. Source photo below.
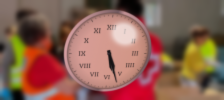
{"hour": 5, "minute": 27}
